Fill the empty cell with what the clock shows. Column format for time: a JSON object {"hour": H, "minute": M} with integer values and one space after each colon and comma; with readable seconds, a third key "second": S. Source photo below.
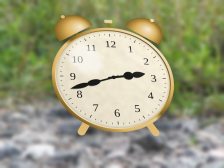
{"hour": 2, "minute": 42}
